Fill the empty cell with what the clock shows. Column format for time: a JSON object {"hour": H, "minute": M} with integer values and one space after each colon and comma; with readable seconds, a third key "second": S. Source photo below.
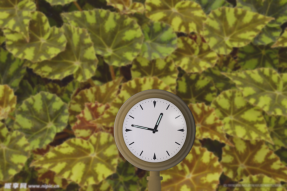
{"hour": 12, "minute": 47}
